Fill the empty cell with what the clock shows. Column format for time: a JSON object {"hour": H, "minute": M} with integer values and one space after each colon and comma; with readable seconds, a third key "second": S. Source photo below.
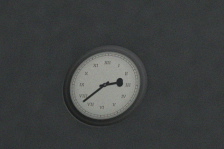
{"hour": 2, "minute": 38}
